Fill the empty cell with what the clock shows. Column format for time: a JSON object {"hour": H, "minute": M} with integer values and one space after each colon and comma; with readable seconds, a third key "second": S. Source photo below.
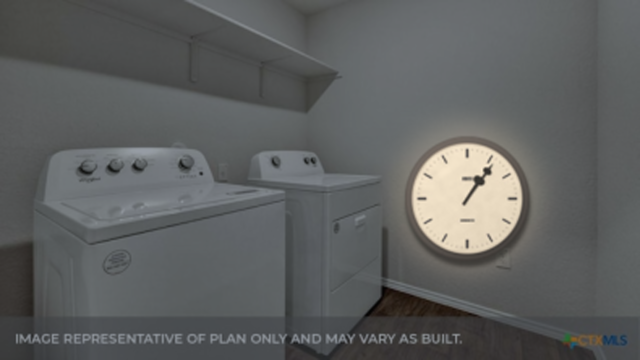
{"hour": 1, "minute": 6}
